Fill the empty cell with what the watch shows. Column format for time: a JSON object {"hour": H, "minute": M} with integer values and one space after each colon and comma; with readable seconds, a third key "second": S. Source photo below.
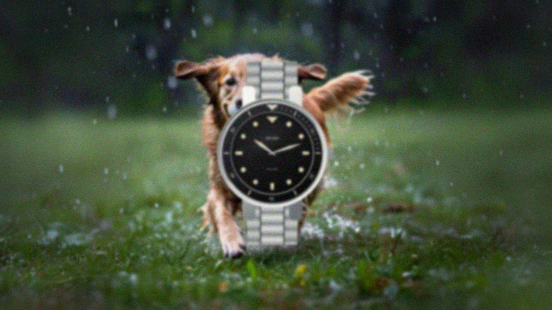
{"hour": 10, "minute": 12}
